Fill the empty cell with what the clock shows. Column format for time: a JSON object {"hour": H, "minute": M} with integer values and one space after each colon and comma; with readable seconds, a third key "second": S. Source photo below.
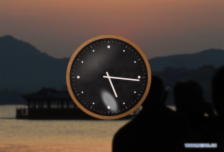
{"hour": 5, "minute": 16}
